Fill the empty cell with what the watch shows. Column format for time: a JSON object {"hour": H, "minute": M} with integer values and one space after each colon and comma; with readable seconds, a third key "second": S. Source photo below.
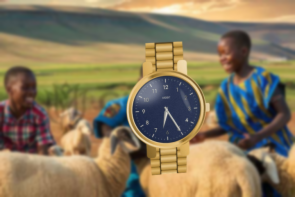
{"hour": 6, "minute": 25}
